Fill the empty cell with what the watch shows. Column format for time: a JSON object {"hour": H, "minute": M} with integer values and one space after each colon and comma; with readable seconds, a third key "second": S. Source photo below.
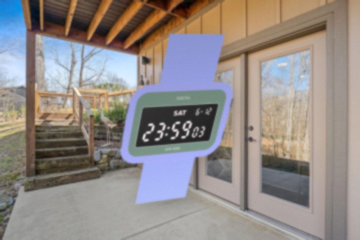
{"hour": 23, "minute": 59, "second": 3}
